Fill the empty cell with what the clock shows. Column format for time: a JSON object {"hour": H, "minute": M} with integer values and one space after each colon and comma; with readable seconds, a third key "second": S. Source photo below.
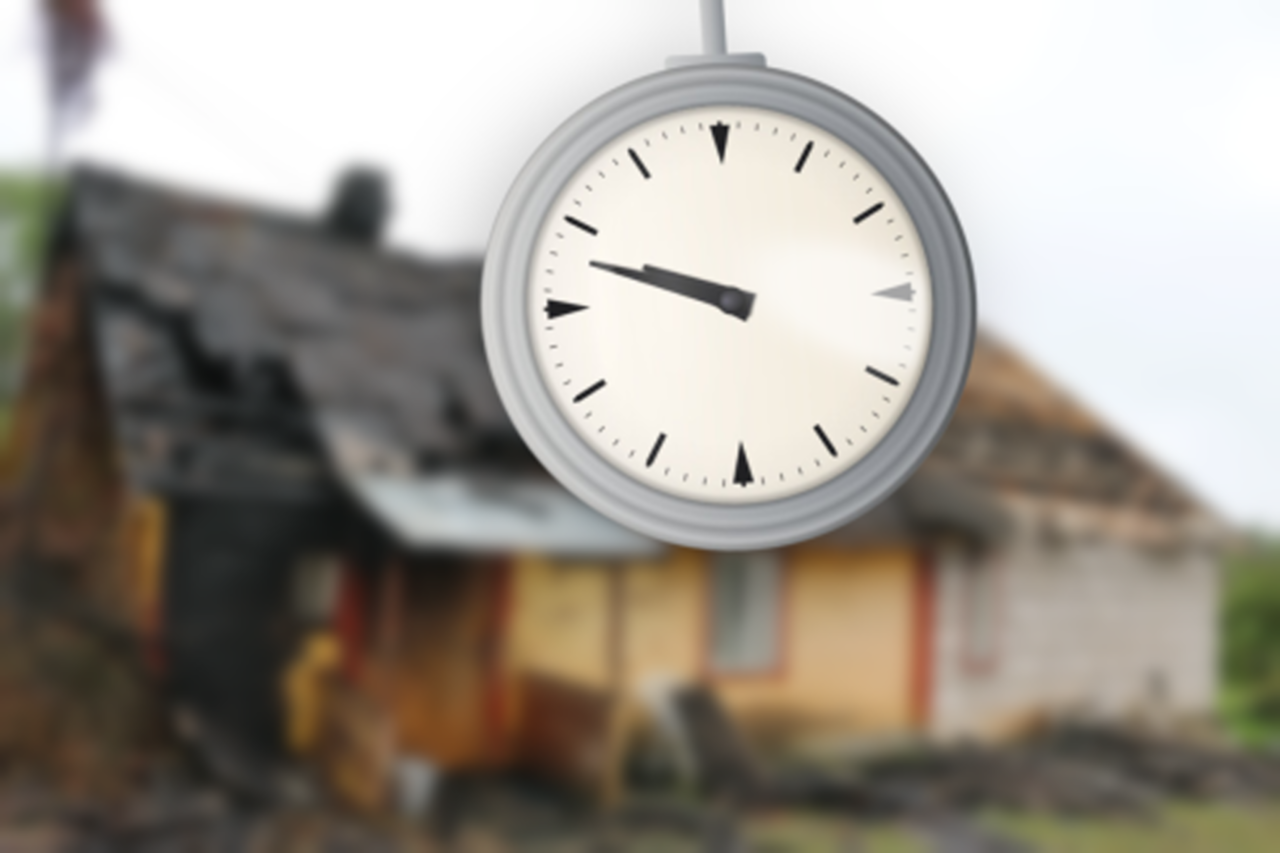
{"hour": 9, "minute": 48}
